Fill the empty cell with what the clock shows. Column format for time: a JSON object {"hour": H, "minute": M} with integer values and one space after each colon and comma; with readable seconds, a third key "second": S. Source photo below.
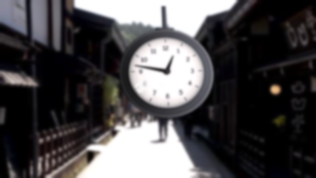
{"hour": 12, "minute": 47}
